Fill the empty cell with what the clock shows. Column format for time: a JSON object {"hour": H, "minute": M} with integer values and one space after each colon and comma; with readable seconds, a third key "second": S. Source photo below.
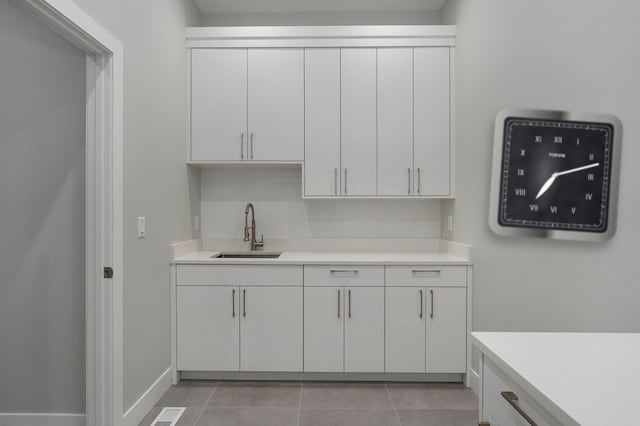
{"hour": 7, "minute": 12}
